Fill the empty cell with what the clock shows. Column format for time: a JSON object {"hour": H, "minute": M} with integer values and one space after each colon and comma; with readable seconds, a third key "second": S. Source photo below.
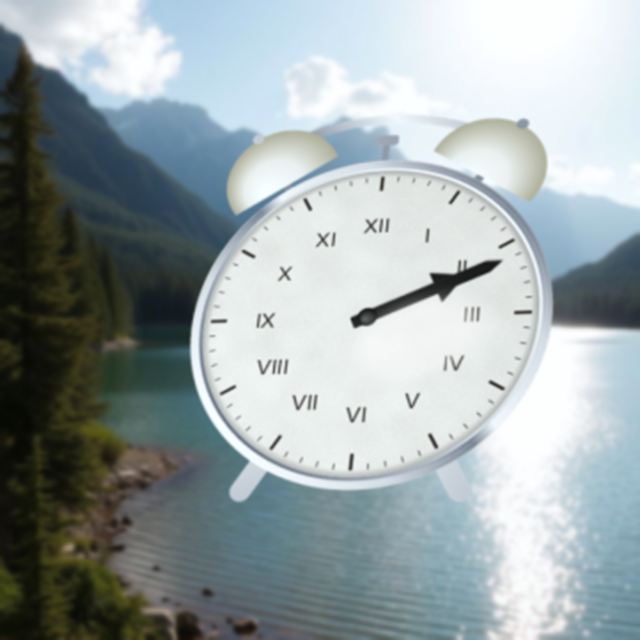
{"hour": 2, "minute": 11}
